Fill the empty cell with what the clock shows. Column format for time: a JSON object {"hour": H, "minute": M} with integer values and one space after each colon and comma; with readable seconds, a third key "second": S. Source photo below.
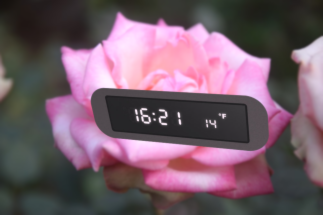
{"hour": 16, "minute": 21}
